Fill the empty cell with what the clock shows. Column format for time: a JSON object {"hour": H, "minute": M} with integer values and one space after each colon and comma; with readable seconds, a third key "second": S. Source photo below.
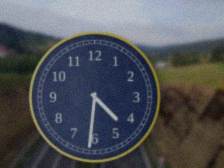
{"hour": 4, "minute": 31}
